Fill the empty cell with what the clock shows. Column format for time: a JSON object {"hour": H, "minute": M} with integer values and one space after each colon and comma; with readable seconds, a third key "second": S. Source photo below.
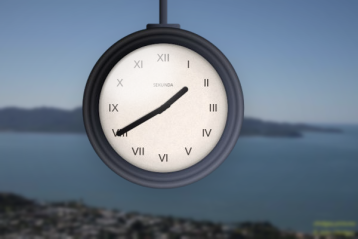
{"hour": 1, "minute": 40}
